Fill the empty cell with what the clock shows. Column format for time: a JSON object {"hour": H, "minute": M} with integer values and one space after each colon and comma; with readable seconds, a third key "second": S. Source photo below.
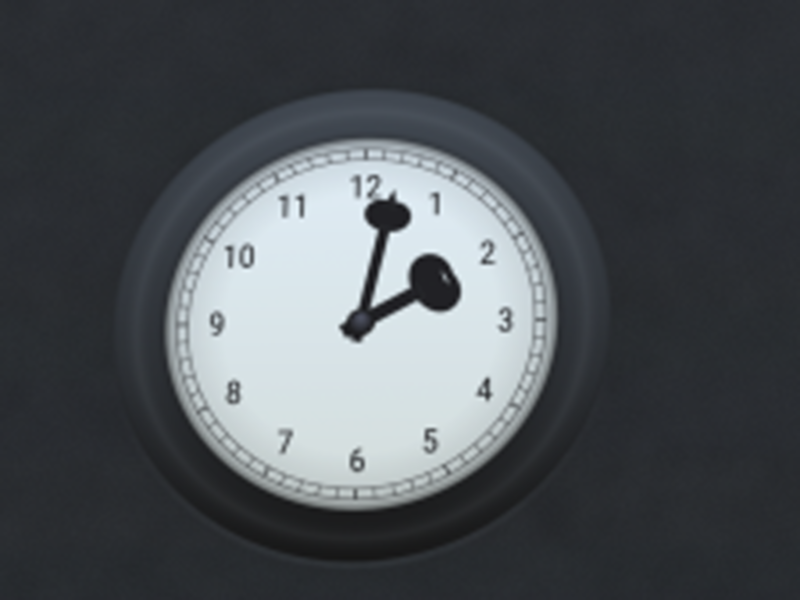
{"hour": 2, "minute": 2}
